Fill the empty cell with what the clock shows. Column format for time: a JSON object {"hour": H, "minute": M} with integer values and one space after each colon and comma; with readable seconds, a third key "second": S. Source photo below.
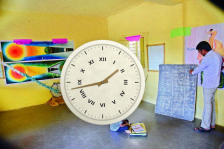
{"hour": 1, "minute": 43}
